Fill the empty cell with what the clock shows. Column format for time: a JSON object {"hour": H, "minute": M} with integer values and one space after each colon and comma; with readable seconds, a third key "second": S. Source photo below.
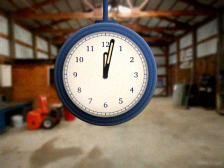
{"hour": 12, "minute": 2}
